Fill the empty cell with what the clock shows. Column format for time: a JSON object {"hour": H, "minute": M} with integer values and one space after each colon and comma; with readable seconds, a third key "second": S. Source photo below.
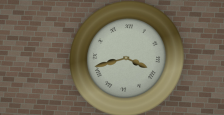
{"hour": 3, "minute": 42}
